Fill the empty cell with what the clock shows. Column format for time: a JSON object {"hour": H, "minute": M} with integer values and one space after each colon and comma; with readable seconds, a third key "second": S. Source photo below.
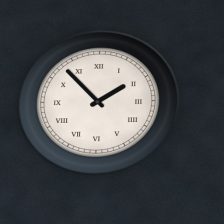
{"hour": 1, "minute": 53}
